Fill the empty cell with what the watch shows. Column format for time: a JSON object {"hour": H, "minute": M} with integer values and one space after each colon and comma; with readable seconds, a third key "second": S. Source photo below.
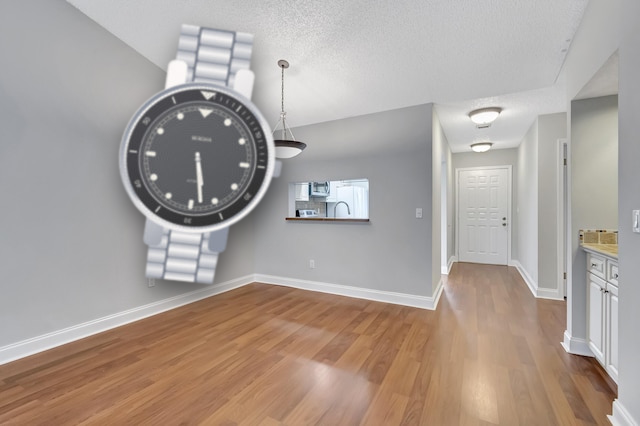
{"hour": 5, "minute": 28}
